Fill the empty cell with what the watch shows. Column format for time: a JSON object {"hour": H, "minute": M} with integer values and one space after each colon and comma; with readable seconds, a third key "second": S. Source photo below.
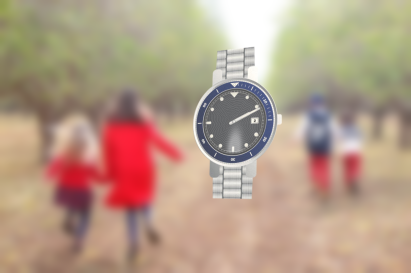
{"hour": 2, "minute": 11}
